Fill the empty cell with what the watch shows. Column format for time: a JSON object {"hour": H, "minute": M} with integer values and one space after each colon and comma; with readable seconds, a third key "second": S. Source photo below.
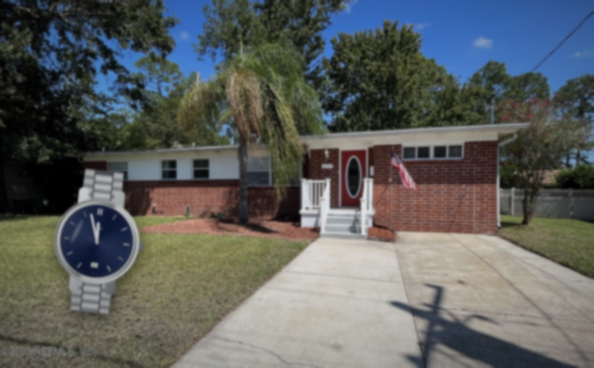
{"hour": 11, "minute": 57}
